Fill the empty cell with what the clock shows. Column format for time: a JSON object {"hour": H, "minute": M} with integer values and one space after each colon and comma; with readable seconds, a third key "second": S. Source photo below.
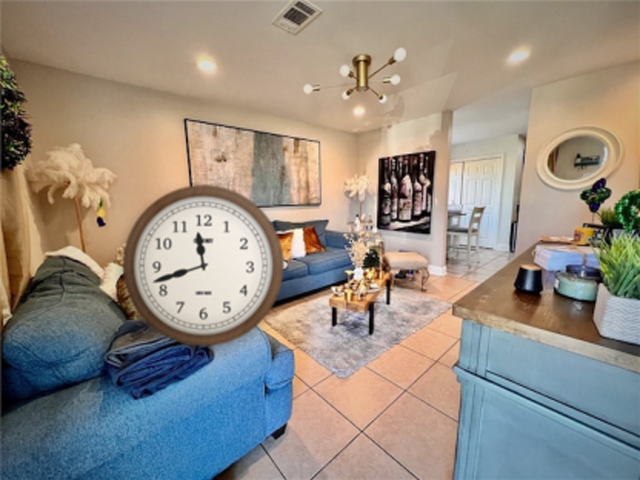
{"hour": 11, "minute": 42}
